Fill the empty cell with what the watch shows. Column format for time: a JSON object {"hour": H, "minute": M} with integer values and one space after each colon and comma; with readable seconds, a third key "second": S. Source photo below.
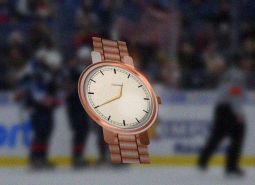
{"hour": 12, "minute": 40}
